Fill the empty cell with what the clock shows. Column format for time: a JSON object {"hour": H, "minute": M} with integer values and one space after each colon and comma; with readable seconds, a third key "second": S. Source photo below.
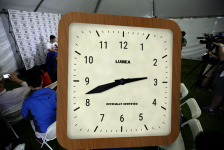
{"hour": 2, "minute": 42}
